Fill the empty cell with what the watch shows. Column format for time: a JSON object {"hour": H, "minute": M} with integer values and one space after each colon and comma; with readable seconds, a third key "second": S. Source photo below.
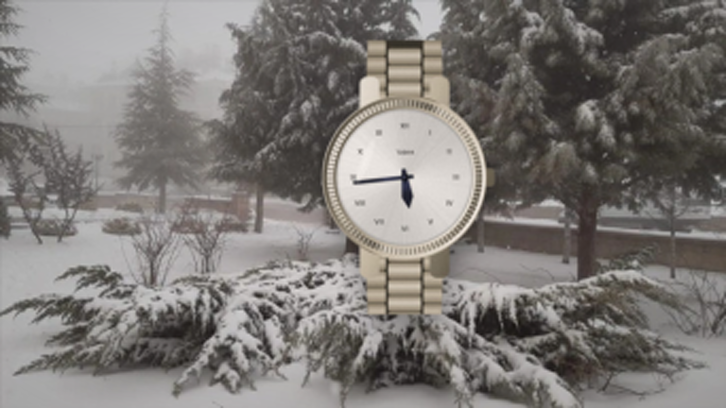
{"hour": 5, "minute": 44}
